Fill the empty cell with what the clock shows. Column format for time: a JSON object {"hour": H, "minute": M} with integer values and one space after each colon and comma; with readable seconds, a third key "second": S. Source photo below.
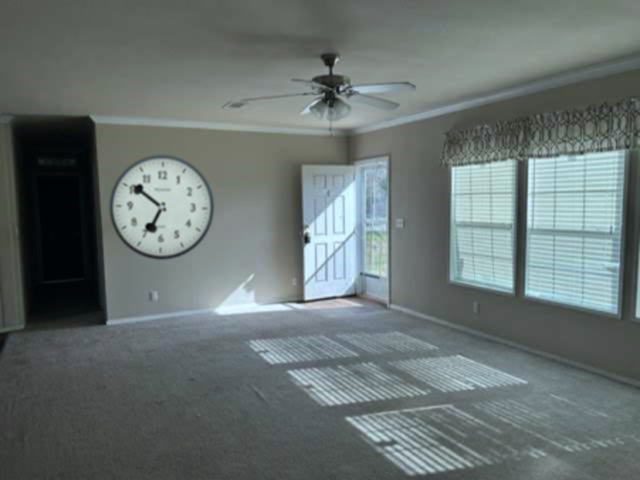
{"hour": 6, "minute": 51}
